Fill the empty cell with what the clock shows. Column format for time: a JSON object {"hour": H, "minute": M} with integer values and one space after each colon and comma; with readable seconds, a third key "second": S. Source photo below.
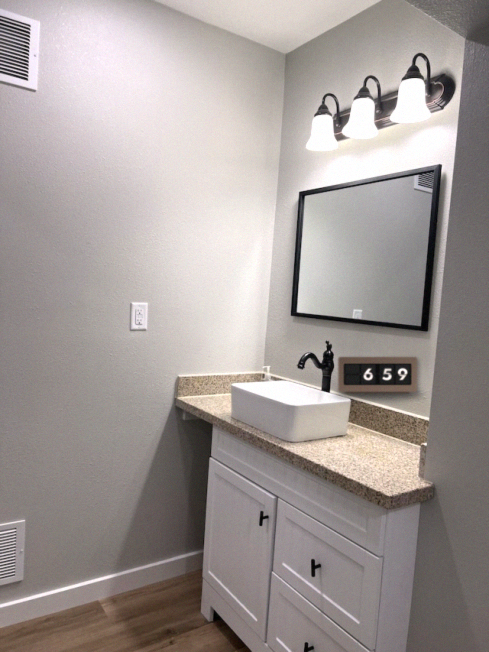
{"hour": 6, "minute": 59}
